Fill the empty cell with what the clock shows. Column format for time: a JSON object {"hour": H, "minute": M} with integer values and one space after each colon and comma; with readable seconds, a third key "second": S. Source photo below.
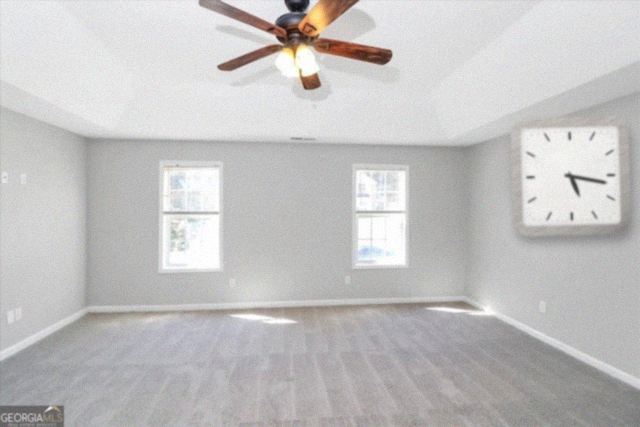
{"hour": 5, "minute": 17}
